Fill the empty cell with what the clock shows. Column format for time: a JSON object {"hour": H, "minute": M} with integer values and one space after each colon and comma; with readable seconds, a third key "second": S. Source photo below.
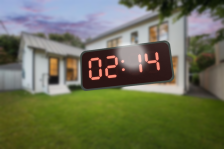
{"hour": 2, "minute": 14}
